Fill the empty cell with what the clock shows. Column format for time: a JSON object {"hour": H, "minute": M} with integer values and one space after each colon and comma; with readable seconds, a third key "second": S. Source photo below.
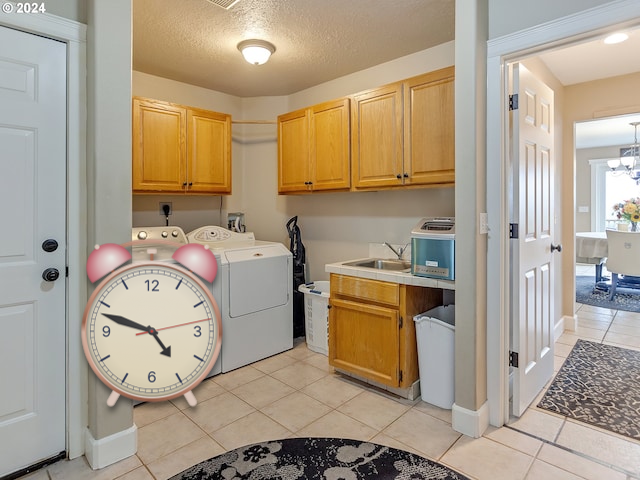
{"hour": 4, "minute": 48, "second": 13}
